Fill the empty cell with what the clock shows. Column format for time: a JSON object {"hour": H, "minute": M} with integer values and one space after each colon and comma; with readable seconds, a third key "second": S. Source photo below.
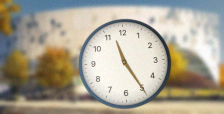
{"hour": 11, "minute": 25}
